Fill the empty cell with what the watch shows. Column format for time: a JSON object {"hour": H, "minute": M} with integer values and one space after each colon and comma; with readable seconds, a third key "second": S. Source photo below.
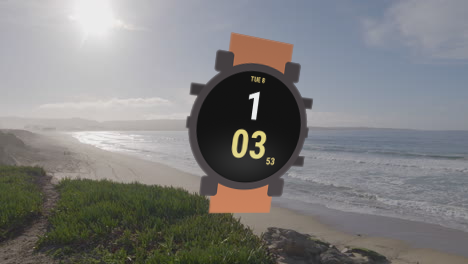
{"hour": 1, "minute": 3, "second": 53}
